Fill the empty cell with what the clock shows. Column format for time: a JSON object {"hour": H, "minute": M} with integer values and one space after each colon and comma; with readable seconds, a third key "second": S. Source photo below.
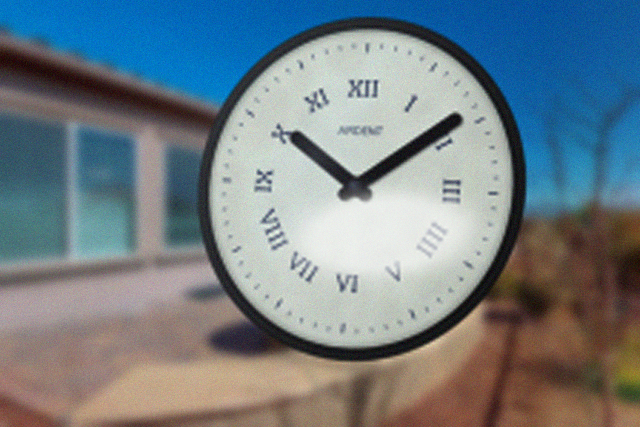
{"hour": 10, "minute": 9}
